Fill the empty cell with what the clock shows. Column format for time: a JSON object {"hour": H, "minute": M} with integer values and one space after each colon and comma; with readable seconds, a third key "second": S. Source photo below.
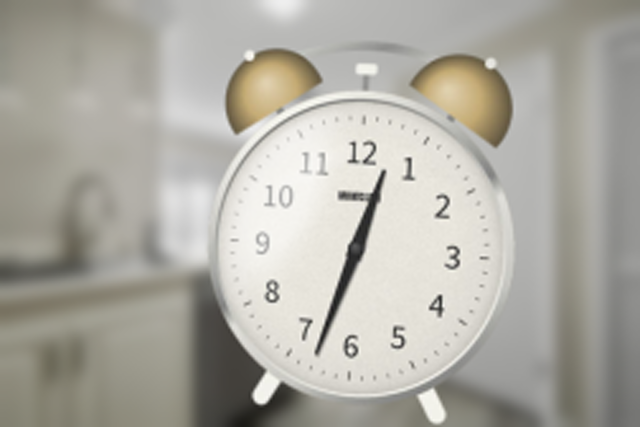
{"hour": 12, "minute": 33}
